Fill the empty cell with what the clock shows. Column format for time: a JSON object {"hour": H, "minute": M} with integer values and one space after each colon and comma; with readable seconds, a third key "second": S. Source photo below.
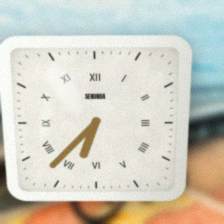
{"hour": 6, "minute": 37}
